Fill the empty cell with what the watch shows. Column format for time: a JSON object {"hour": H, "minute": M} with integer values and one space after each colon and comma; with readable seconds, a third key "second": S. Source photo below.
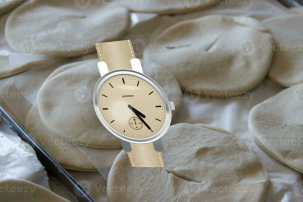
{"hour": 4, "minute": 25}
